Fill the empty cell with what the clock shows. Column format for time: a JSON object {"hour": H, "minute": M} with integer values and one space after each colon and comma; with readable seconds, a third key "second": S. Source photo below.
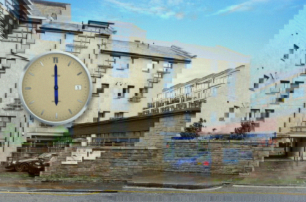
{"hour": 6, "minute": 0}
